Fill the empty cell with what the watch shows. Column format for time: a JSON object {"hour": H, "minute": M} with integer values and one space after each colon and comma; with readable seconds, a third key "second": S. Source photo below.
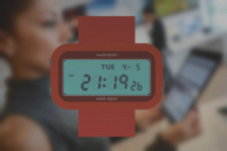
{"hour": 21, "minute": 19, "second": 26}
